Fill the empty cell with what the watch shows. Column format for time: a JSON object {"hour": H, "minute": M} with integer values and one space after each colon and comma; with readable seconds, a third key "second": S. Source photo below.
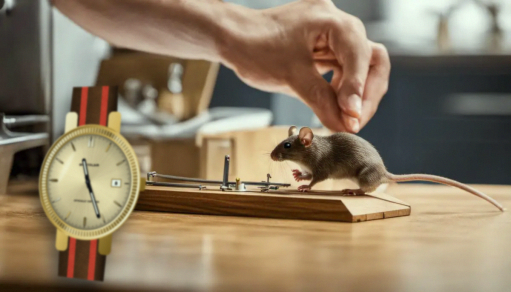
{"hour": 11, "minute": 26}
